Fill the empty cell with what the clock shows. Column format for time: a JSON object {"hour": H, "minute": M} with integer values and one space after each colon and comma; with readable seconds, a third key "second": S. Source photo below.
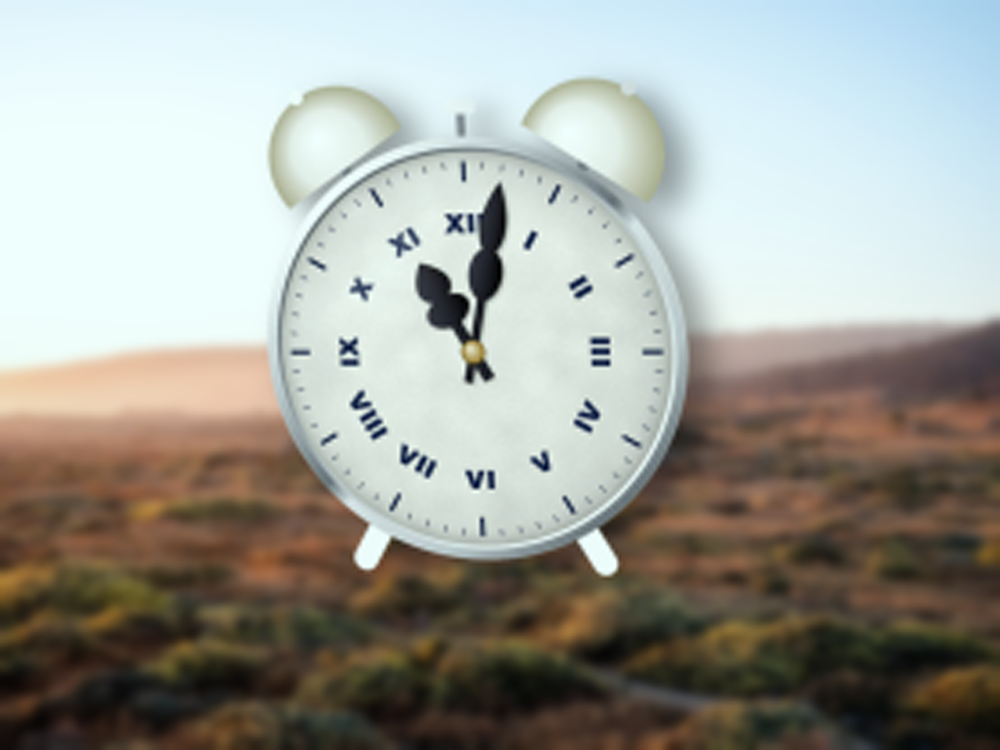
{"hour": 11, "minute": 2}
